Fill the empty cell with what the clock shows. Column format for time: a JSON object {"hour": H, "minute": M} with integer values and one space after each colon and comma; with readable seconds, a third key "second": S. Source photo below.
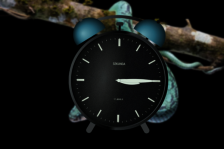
{"hour": 3, "minute": 15}
